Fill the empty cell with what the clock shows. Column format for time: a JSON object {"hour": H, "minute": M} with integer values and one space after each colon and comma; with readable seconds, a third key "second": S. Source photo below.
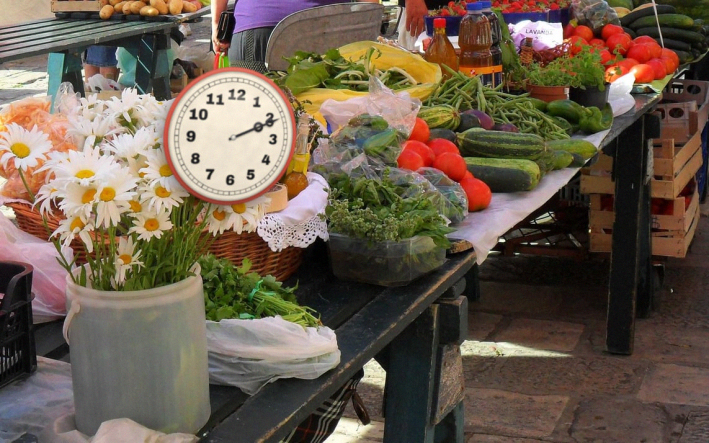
{"hour": 2, "minute": 11}
